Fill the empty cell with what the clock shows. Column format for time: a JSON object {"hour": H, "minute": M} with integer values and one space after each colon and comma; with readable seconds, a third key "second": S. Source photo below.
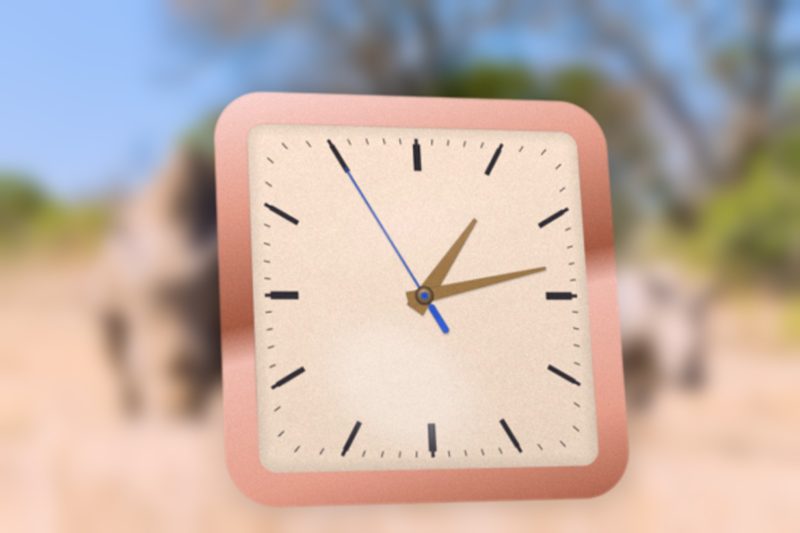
{"hour": 1, "minute": 12, "second": 55}
